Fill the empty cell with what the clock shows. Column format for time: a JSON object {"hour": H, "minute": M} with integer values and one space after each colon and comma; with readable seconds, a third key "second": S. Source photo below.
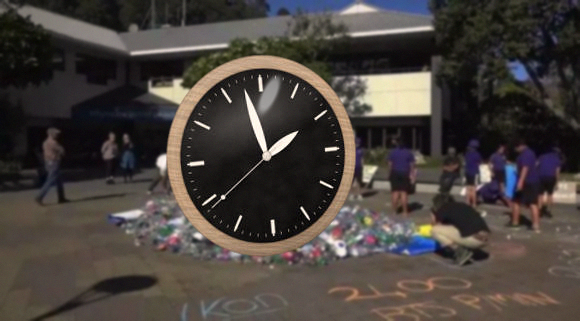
{"hour": 1, "minute": 57, "second": 39}
